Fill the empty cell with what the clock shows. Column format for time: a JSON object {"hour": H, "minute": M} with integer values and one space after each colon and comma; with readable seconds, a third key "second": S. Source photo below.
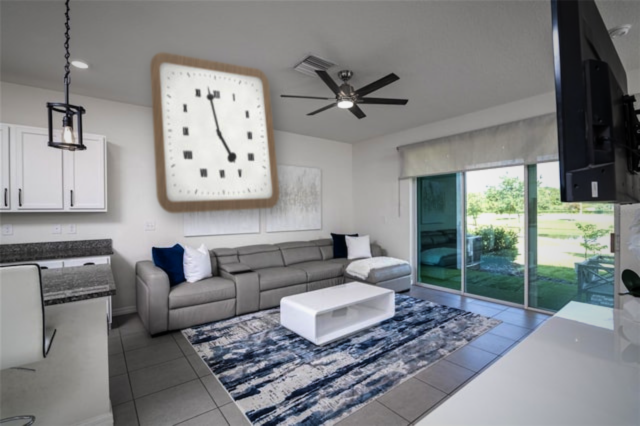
{"hour": 4, "minute": 58}
